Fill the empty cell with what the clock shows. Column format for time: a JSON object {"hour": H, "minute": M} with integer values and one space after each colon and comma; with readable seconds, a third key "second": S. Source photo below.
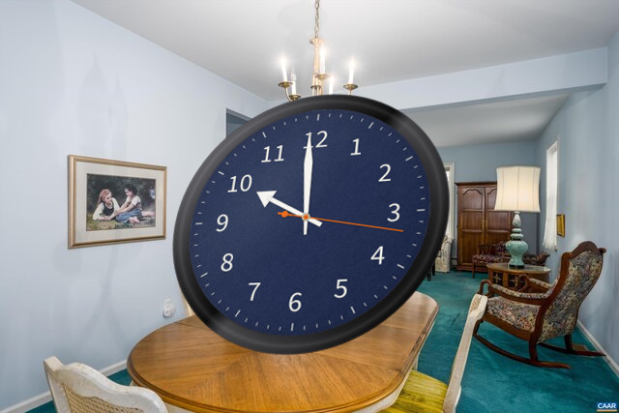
{"hour": 9, "minute": 59, "second": 17}
